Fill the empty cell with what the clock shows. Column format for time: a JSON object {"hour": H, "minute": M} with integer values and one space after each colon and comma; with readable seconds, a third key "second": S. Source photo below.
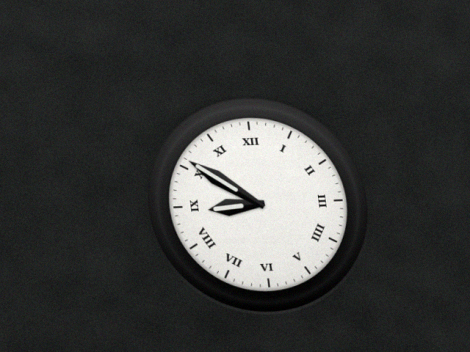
{"hour": 8, "minute": 51}
